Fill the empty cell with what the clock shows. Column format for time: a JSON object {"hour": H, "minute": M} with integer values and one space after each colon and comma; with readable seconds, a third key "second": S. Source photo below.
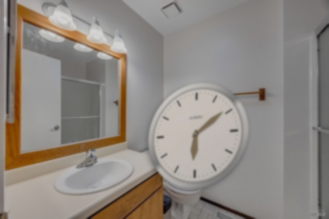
{"hour": 6, "minute": 9}
